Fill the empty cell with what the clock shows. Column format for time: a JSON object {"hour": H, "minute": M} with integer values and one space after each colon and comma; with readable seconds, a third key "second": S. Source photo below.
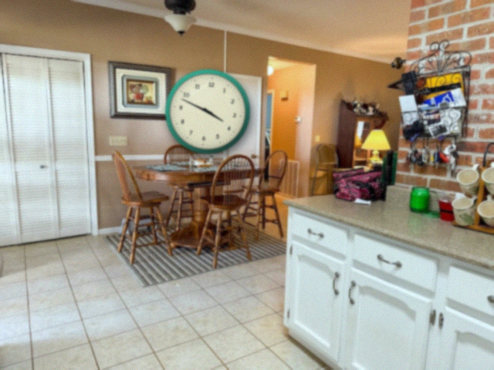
{"hour": 3, "minute": 48}
